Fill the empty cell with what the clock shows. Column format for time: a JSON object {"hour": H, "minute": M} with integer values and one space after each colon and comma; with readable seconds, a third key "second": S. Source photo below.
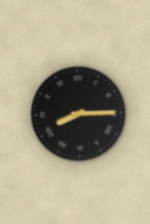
{"hour": 8, "minute": 15}
